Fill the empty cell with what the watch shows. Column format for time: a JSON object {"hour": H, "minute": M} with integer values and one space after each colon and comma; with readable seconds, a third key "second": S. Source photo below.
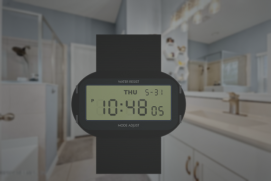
{"hour": 10, "minute": 48, "second": 5}
